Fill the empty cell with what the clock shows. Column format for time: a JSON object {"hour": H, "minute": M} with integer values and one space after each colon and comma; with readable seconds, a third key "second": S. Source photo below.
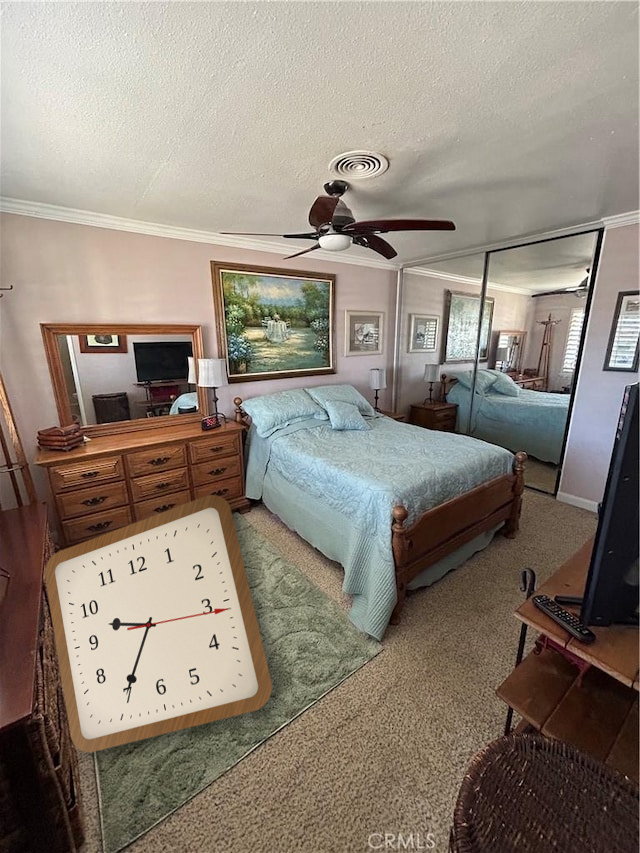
{"hour": 9, "minute": 35, "second": 16}
